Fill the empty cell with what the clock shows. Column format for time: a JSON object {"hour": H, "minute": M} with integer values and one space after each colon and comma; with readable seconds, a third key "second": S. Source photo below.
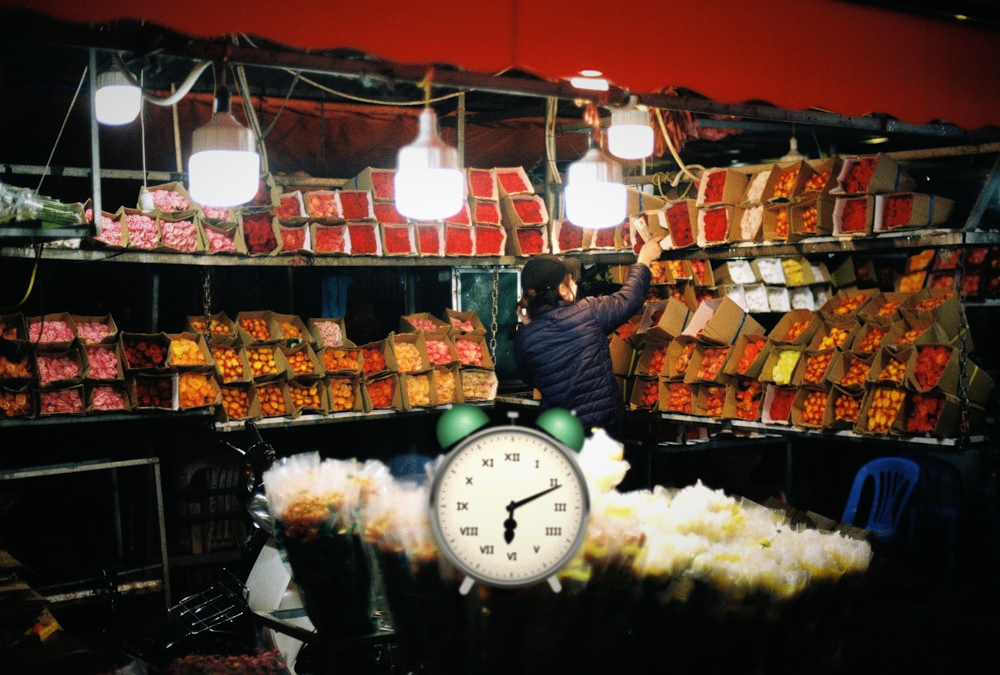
{"hour": 6, "minute": 11}
